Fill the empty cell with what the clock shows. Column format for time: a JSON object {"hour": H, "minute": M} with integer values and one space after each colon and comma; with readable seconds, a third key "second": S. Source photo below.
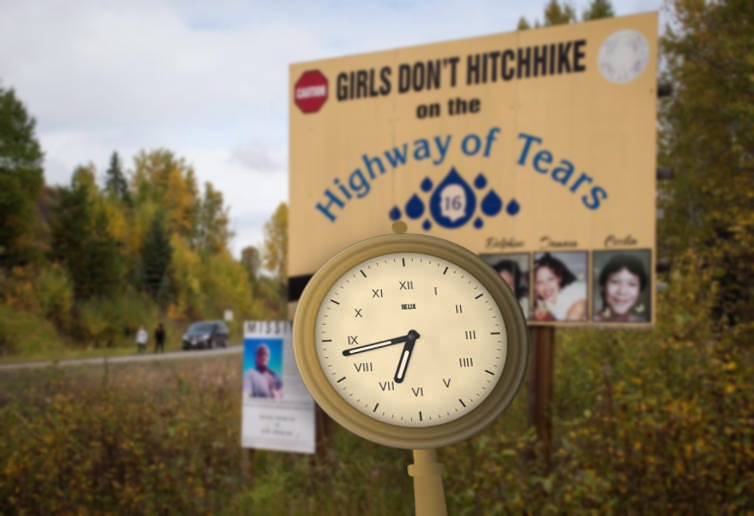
{"hour": 6, "minute": 43}
